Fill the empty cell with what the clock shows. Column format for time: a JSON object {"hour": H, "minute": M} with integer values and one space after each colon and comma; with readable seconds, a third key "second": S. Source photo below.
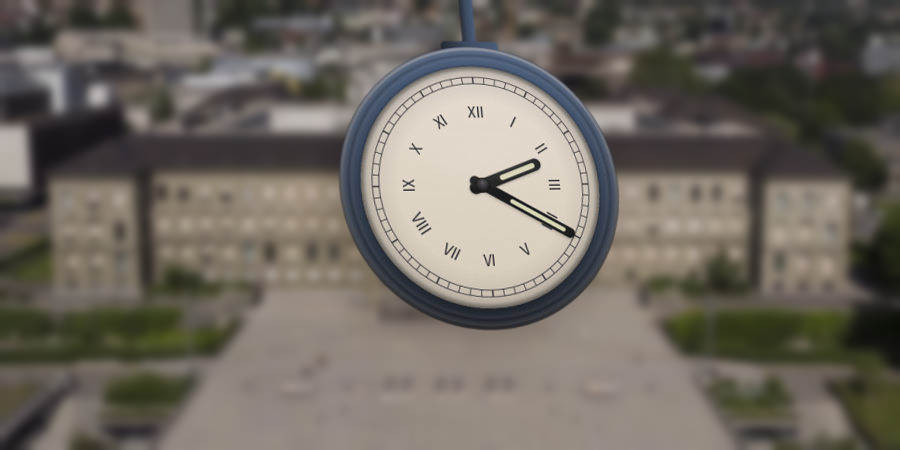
{"hour": 2, "minute": 20}
